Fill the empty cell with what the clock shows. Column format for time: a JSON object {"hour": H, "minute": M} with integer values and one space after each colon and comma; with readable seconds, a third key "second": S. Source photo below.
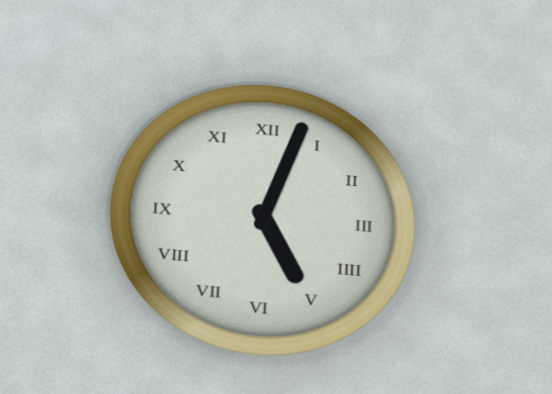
{"hour": 5, "minute": 3}
